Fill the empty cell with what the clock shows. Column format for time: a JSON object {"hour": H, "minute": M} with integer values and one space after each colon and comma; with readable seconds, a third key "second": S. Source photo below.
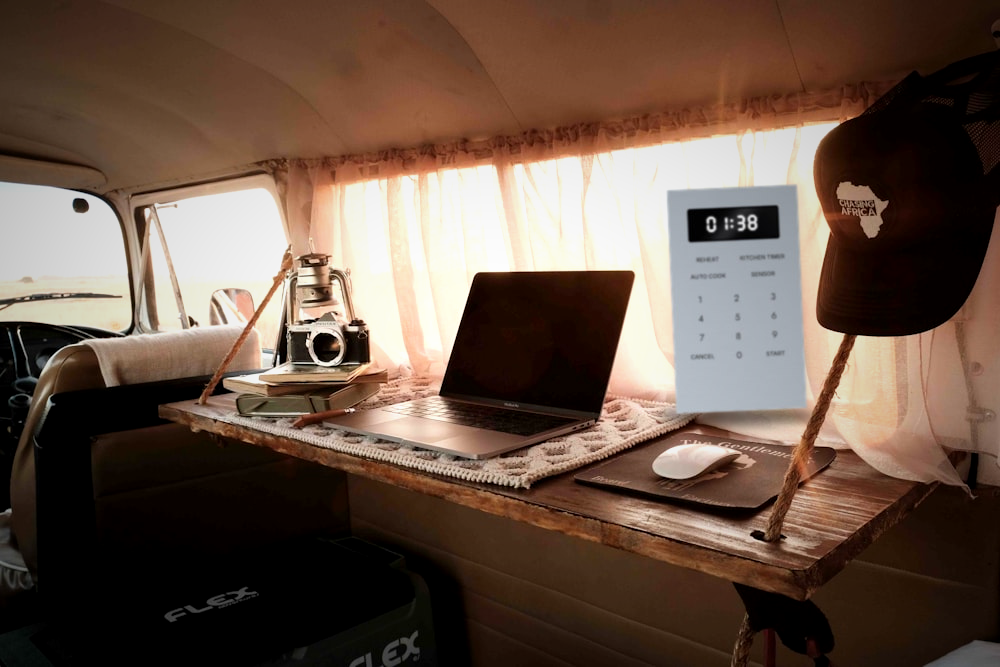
{"hour": 1, "minute": 38}
